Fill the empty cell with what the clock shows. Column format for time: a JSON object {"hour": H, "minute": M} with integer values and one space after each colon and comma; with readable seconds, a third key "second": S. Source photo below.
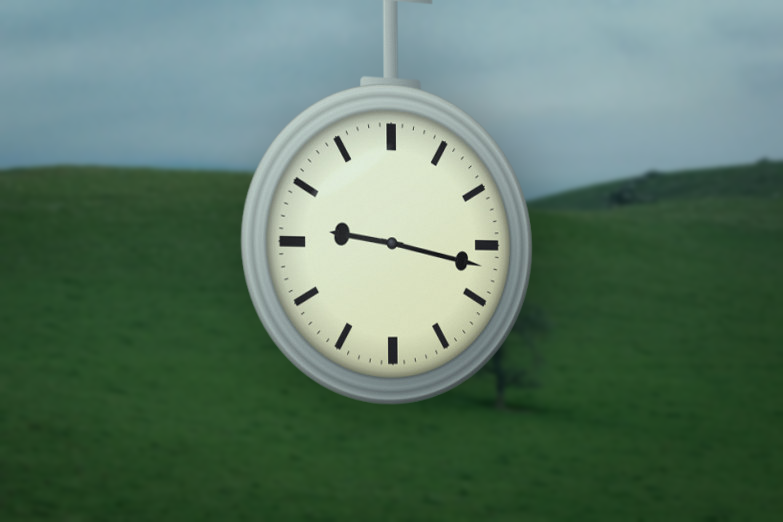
{"hour": 9, "minute": 17}
